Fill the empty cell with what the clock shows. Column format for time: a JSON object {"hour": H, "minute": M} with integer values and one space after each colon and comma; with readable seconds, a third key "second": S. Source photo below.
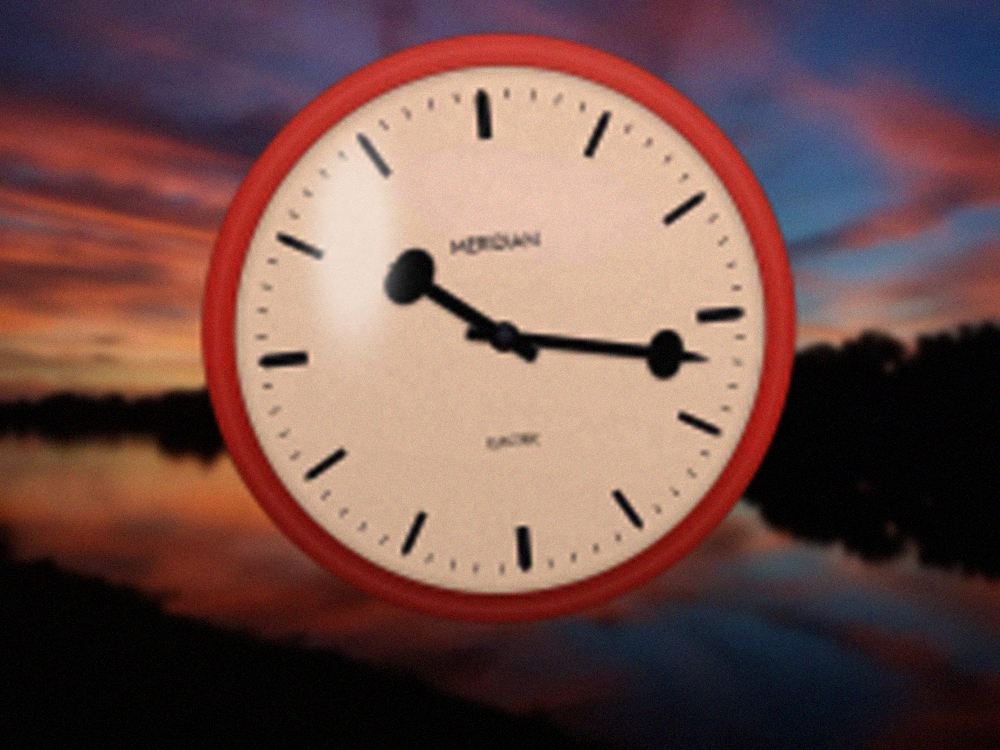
{"hour": 10, "minute": 17}
